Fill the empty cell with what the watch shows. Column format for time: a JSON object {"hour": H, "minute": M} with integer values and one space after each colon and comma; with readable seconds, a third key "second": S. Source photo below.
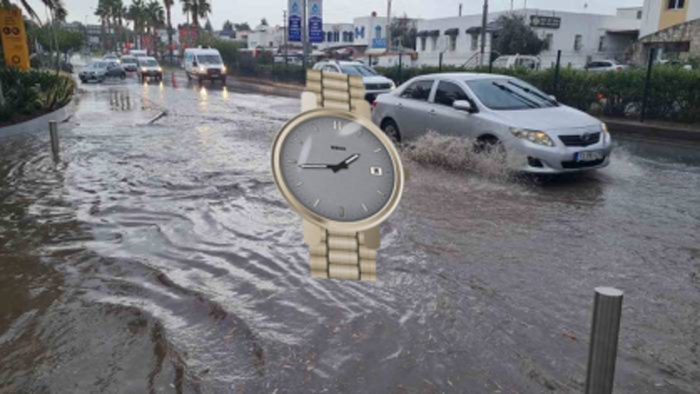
{"hour": 1, "minute": 44}
